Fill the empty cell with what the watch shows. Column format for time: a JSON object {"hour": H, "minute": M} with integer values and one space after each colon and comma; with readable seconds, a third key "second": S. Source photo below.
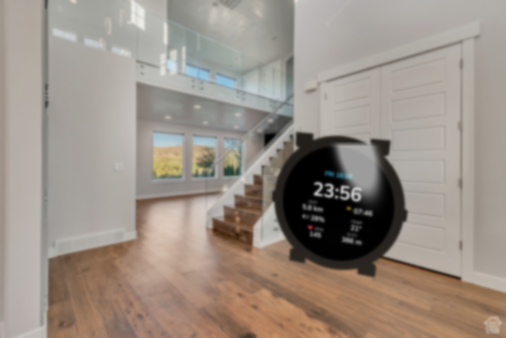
{"hour": 23, "minute": 56}
